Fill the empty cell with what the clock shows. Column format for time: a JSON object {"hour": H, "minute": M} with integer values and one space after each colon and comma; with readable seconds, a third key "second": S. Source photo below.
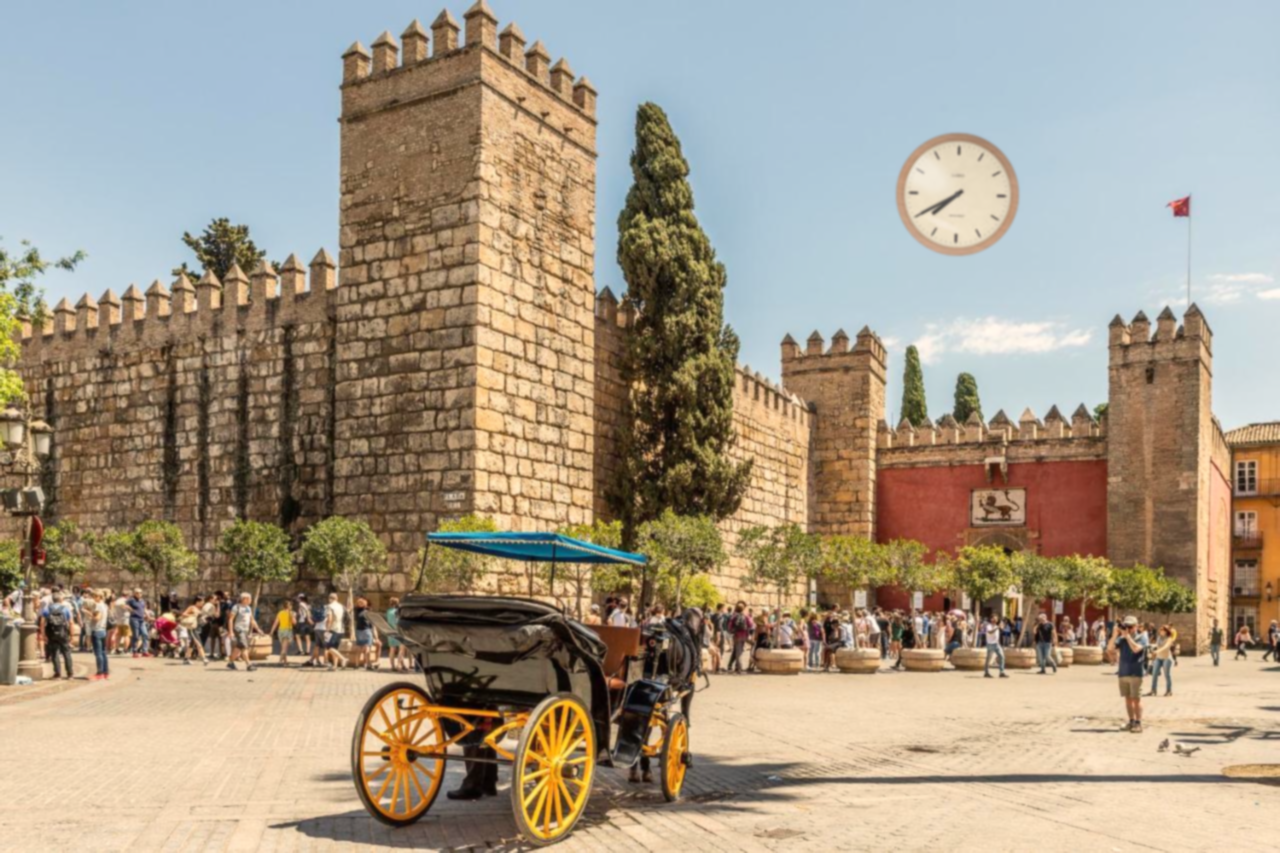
{"hour": 7, "minute": 40}
